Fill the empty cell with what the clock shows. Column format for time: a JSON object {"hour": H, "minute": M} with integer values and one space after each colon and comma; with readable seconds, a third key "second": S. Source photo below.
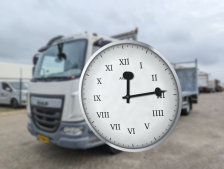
{"hour": 12, "minute": 14}
